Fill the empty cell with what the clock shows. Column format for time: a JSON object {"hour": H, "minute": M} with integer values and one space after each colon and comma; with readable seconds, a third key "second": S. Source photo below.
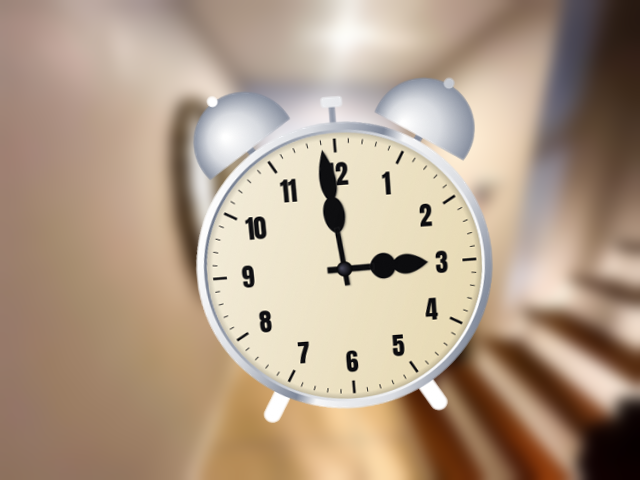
{"hour": 2, "minute": 59}
